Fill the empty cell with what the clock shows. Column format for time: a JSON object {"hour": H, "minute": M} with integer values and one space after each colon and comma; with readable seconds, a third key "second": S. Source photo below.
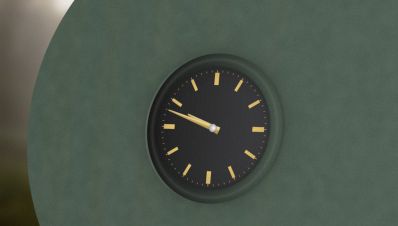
{"hour": 9, "minute": 48}
